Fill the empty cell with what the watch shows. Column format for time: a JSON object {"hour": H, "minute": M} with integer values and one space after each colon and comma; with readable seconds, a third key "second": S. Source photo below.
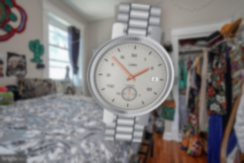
{"hour": 1, "minute": 52}
